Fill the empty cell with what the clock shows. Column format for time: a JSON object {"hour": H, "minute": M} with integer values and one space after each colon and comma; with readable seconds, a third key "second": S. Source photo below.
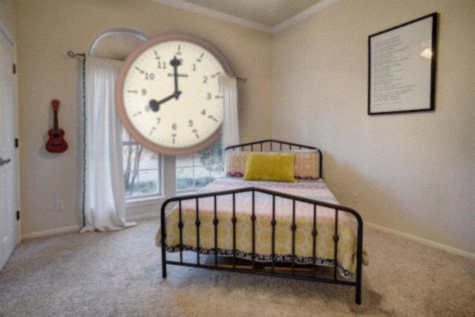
{"hour": 7, "minute": 59}
